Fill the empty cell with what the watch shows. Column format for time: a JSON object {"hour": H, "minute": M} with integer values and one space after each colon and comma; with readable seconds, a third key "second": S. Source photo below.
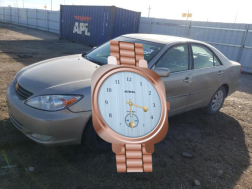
{"hour": 3, "minute": 30}
